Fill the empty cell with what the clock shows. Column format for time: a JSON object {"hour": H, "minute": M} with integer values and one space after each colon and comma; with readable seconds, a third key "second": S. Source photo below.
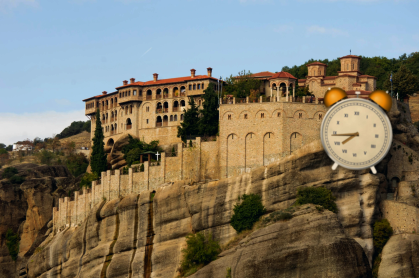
{"hour": 7, "minute": 44}
